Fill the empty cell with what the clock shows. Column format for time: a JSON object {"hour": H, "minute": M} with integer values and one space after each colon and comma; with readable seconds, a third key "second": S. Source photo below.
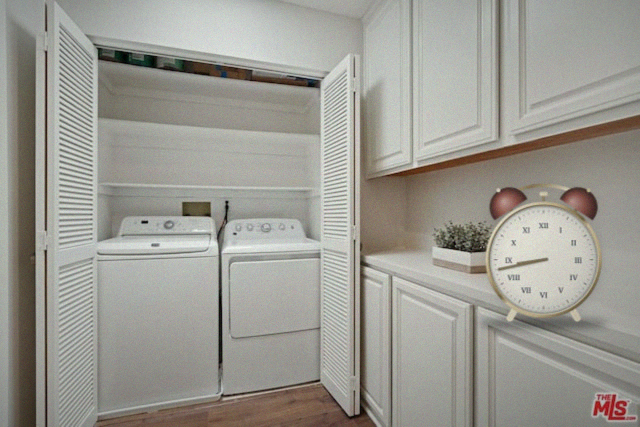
{"hour": 8, "minute": 43}
